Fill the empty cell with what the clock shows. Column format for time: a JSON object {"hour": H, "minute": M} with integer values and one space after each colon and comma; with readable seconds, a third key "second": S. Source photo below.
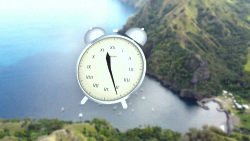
{"hour": 11, "minute": 26}
